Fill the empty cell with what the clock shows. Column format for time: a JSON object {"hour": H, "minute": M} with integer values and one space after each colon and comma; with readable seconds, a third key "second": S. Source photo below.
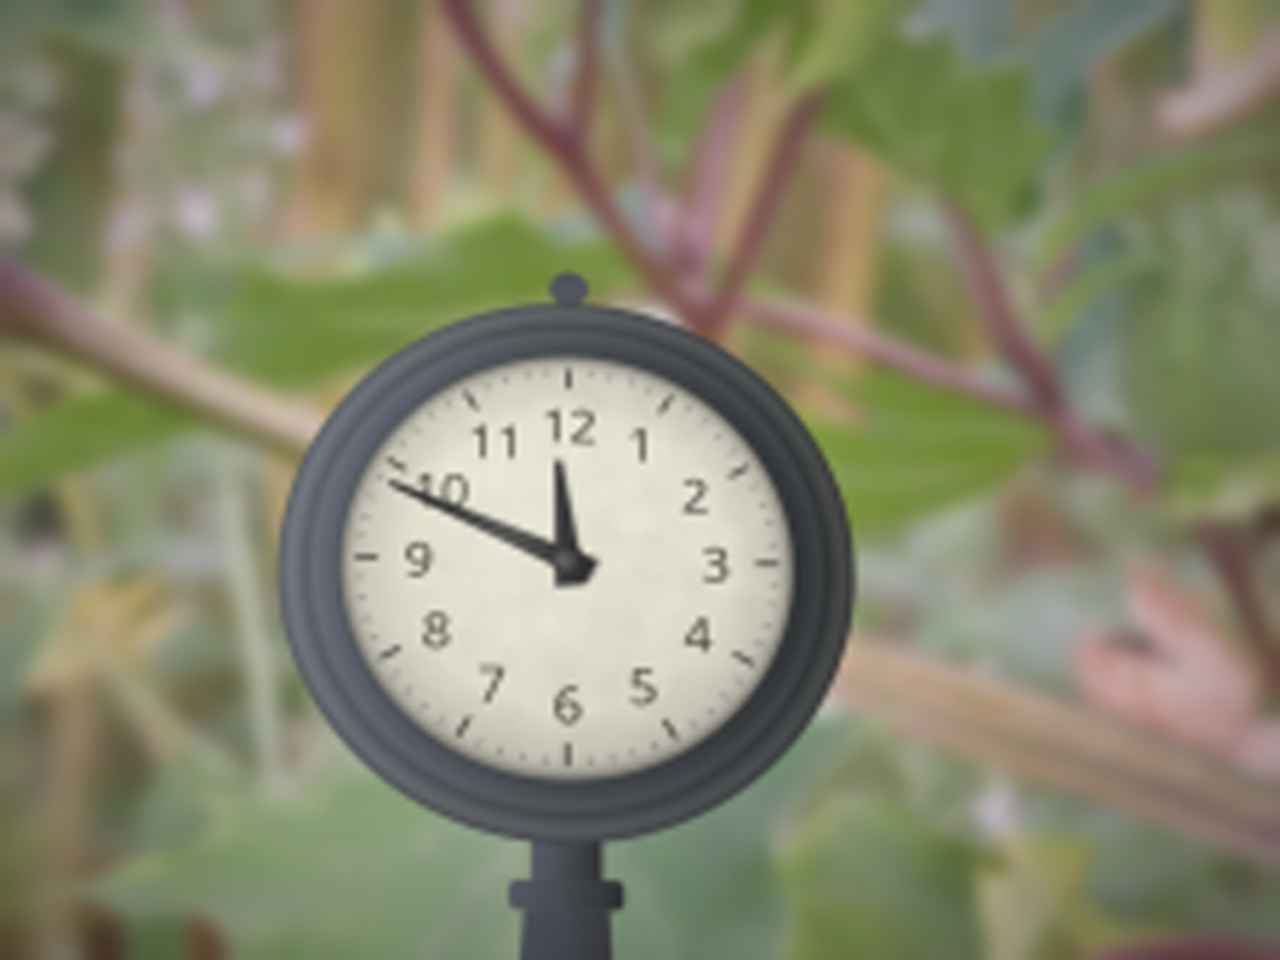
{"hour": 11, "minute": 49}
